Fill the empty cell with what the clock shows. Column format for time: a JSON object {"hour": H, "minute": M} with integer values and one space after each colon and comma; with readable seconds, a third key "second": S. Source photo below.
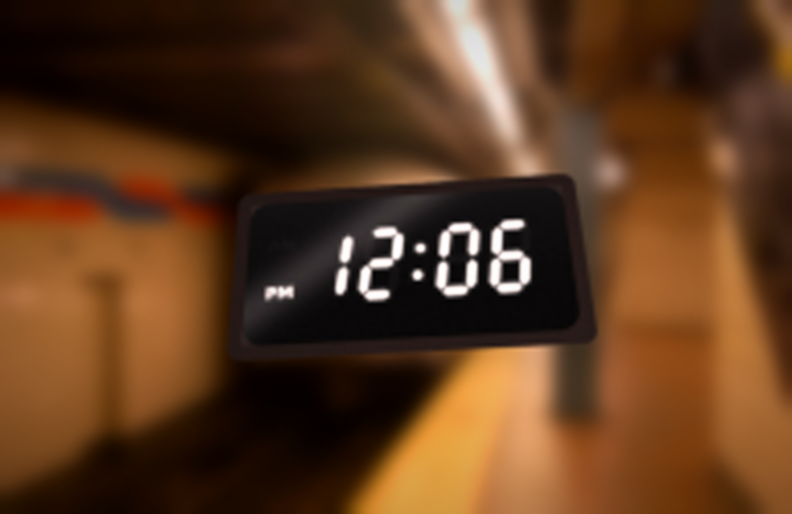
{"hour": 12, "minute": 6}
